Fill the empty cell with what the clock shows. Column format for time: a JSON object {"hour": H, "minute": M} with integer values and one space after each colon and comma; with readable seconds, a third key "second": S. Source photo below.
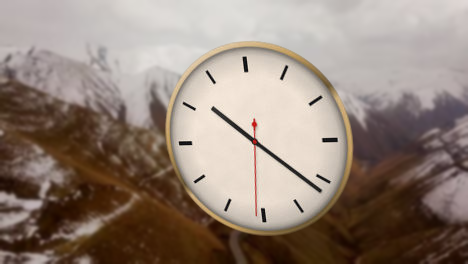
{"hour": 10, "minute": 21, "second": 31}
